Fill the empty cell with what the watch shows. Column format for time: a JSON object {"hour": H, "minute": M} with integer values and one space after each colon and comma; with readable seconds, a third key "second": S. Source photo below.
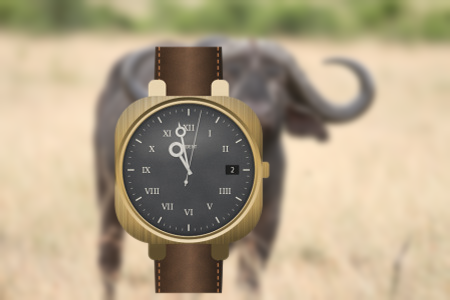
{"hour": 10, "minute": 58, "second": 2}
